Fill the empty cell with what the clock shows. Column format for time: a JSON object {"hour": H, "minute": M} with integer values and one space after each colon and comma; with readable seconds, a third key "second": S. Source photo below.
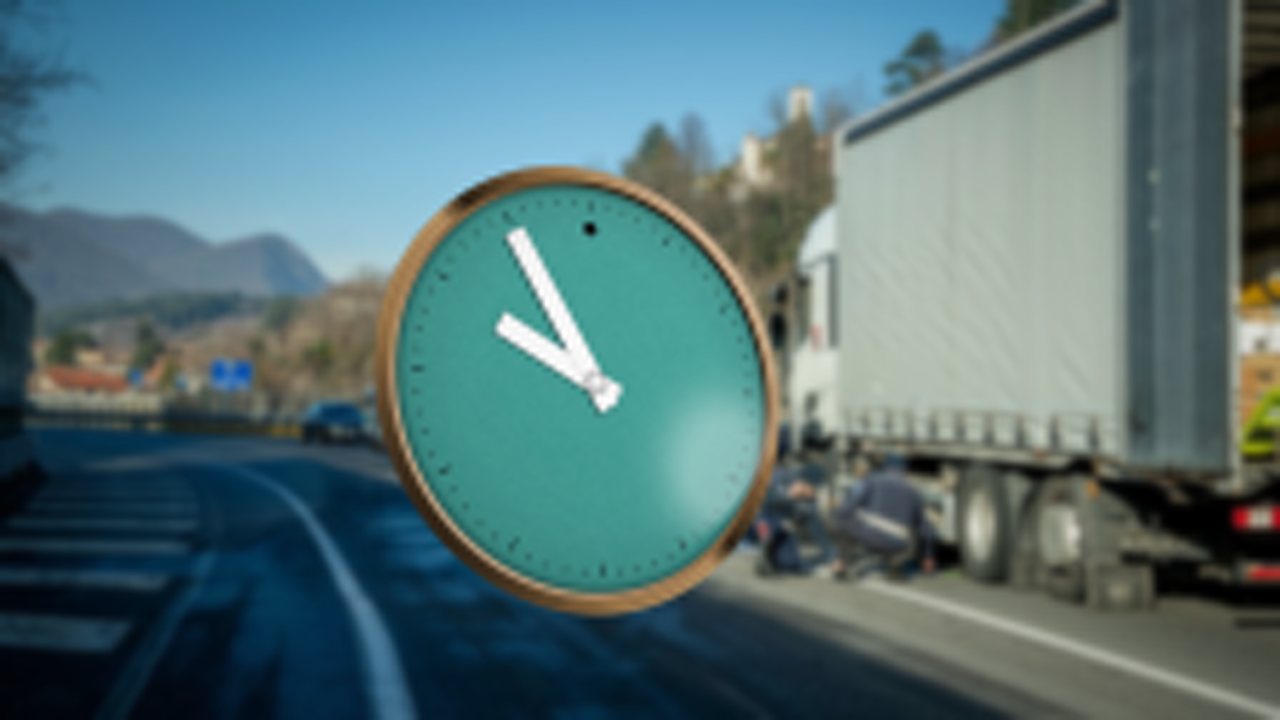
{"hour": 9, "minute": 55}
